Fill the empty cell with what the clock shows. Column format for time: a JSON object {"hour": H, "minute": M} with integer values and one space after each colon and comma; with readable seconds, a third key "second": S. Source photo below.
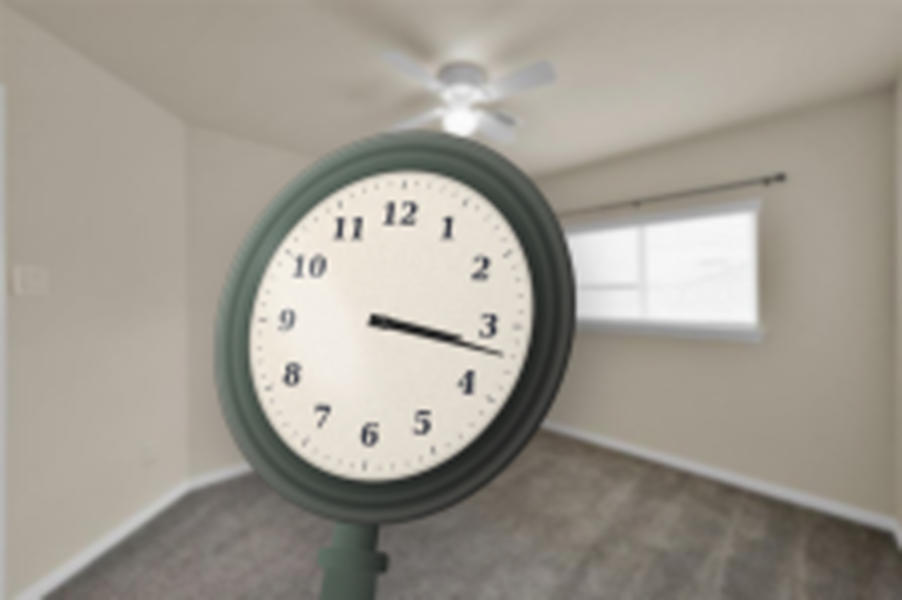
{"hour": 3, "minute": 17}
